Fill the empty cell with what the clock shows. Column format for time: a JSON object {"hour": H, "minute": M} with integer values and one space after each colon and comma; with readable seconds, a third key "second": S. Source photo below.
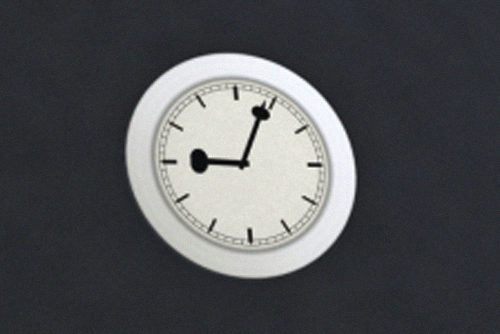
{"hour": 9, "minute": 4}
